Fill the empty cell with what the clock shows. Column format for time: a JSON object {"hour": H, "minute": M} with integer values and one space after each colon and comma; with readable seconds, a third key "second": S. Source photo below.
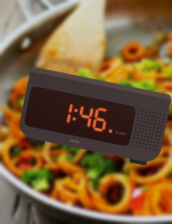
{"hour": 1, "minute": 46}
